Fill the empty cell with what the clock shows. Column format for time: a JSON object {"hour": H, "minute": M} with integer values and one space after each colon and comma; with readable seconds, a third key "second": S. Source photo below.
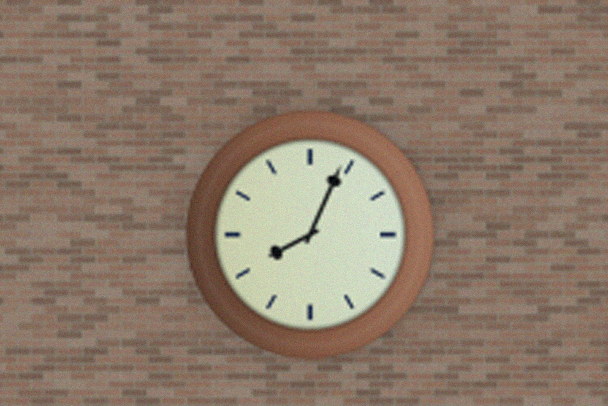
{"hour": 8, "minute": 4}
